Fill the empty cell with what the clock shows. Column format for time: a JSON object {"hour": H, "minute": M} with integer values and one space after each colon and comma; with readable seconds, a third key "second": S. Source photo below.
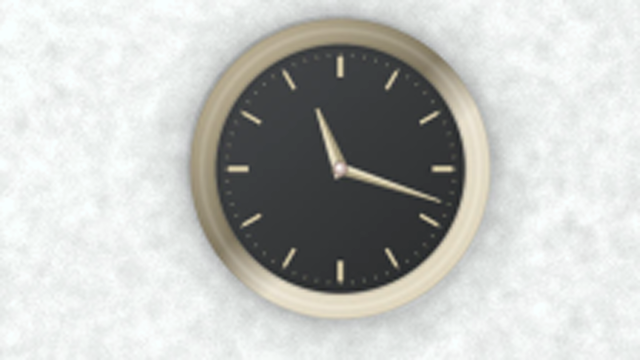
{"hour": 11, "minute": 18}
